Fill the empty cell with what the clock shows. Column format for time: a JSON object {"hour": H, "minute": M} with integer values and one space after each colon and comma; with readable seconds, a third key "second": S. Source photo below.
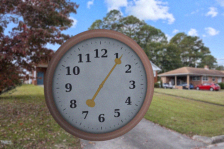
{"hour": 7, "minute": 6}
